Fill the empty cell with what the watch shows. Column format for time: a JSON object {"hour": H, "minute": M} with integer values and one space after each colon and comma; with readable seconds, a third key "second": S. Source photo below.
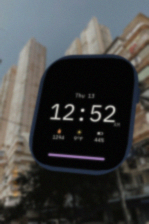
{"hour": 12, "minute": 52}
